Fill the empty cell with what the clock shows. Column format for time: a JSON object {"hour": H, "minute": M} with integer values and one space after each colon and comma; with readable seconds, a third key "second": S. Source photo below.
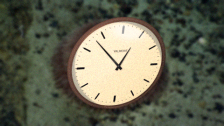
{"hour": 12, "minute": 53}
